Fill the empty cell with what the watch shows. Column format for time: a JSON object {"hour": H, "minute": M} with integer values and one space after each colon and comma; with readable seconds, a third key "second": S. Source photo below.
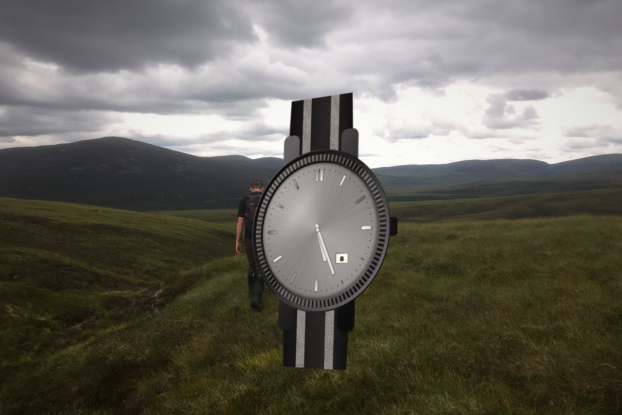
{"hour": 5, "minute": 26}
